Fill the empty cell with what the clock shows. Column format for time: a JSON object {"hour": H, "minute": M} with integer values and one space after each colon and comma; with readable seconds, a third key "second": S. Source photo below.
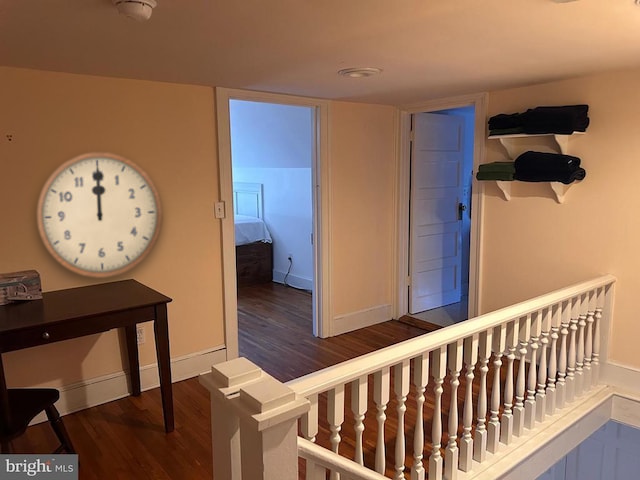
{"hour": 12, "minute": 0}
